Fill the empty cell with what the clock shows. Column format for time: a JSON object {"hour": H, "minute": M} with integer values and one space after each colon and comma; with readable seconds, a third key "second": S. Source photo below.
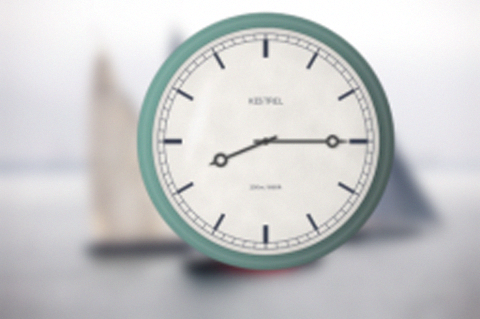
{"hour": 8, "minute": 15}
